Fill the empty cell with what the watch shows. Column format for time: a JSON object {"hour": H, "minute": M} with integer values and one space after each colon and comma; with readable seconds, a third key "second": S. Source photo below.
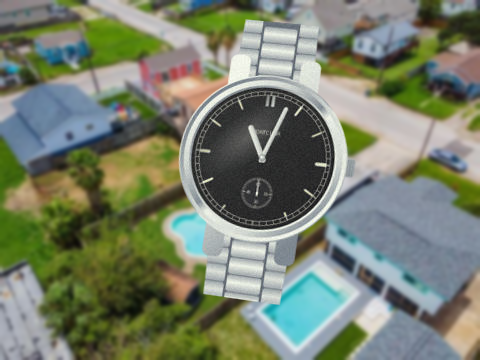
{"hour": 11, "minute": 3}
